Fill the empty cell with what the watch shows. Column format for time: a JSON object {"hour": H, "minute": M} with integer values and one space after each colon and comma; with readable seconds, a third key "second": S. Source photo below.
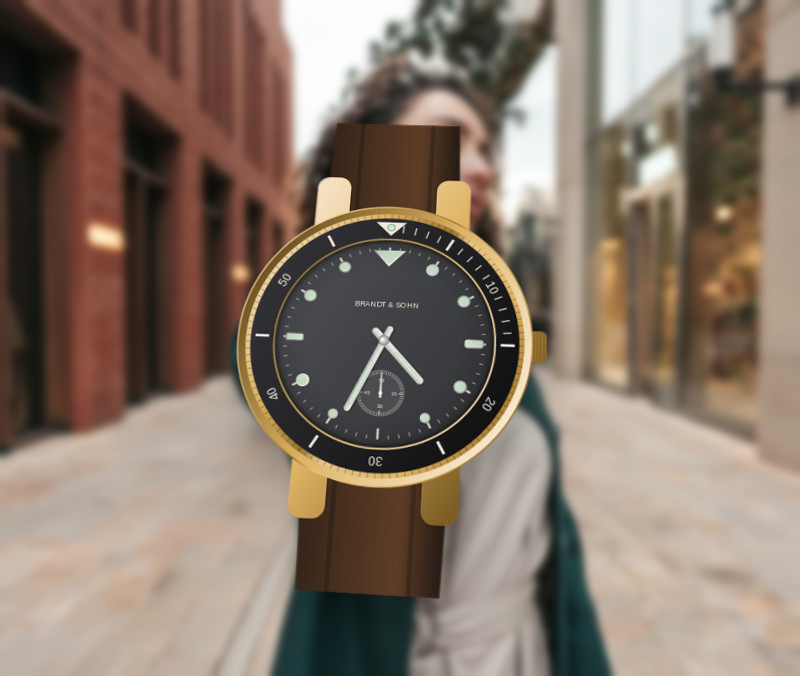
{"hour": 4, "minute": 34}
